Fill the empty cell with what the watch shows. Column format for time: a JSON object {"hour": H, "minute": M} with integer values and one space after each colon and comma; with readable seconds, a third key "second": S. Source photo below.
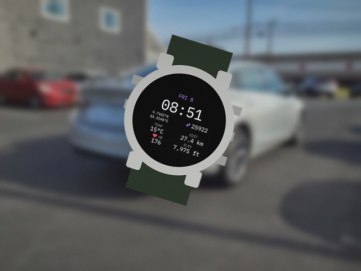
{"hour": 8, "minute": 51}
